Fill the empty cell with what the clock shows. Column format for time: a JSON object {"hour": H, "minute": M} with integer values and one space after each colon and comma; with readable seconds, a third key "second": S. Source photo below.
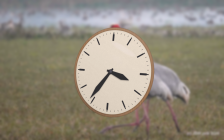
{"hour": 3, "minute": 36}
